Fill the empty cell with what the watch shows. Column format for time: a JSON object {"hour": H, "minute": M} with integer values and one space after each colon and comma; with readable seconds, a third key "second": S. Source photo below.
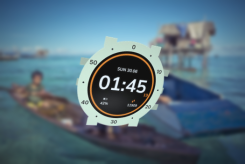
{"hour": 1, "minute": 45}
